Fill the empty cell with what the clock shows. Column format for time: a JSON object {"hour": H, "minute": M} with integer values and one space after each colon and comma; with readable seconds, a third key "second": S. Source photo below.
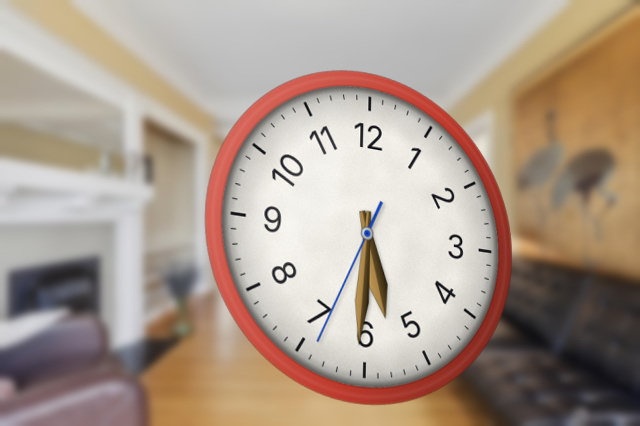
{"hour": 5, "minute": 30, "second": 34}
